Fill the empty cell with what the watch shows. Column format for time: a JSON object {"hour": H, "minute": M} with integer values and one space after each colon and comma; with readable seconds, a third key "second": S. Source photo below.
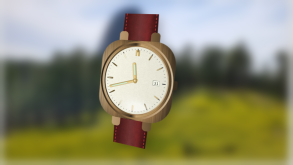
{"hour": 11, "minute": 42}
